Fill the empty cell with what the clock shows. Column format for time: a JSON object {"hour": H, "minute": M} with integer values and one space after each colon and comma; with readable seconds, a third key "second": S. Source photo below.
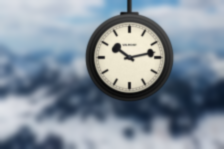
{"hour": 10, "minute": 13}
